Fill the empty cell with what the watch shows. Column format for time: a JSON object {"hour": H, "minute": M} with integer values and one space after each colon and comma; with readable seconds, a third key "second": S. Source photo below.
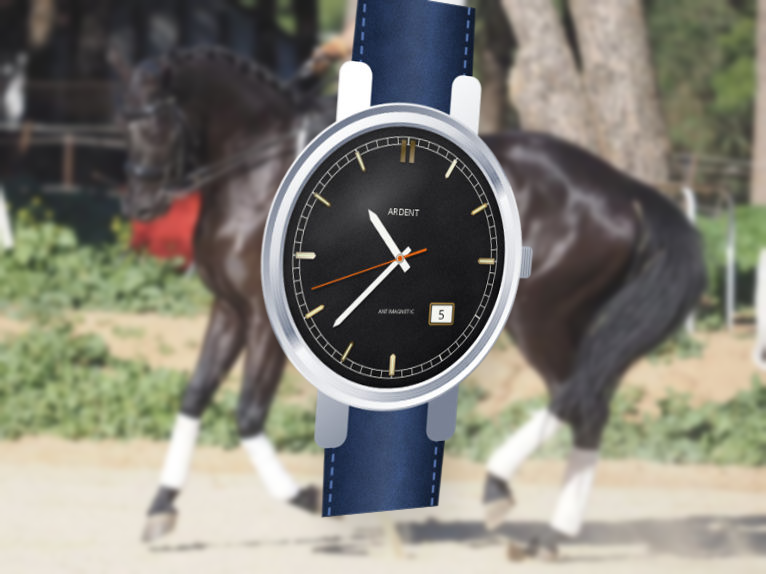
{"hour": 10, "minute": 37, "second": 42}
